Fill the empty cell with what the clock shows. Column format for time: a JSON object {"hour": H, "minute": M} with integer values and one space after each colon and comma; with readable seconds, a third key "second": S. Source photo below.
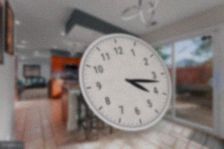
{"hour": 4, "minute": 17}
